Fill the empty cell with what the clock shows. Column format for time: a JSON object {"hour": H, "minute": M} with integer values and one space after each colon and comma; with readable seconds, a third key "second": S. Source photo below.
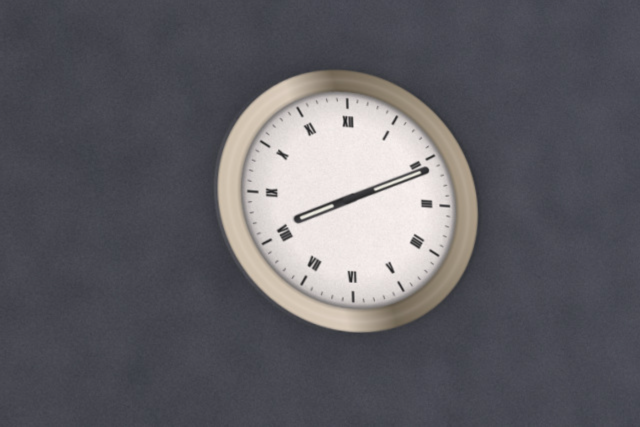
{"hour": 8, "minute": 11}
